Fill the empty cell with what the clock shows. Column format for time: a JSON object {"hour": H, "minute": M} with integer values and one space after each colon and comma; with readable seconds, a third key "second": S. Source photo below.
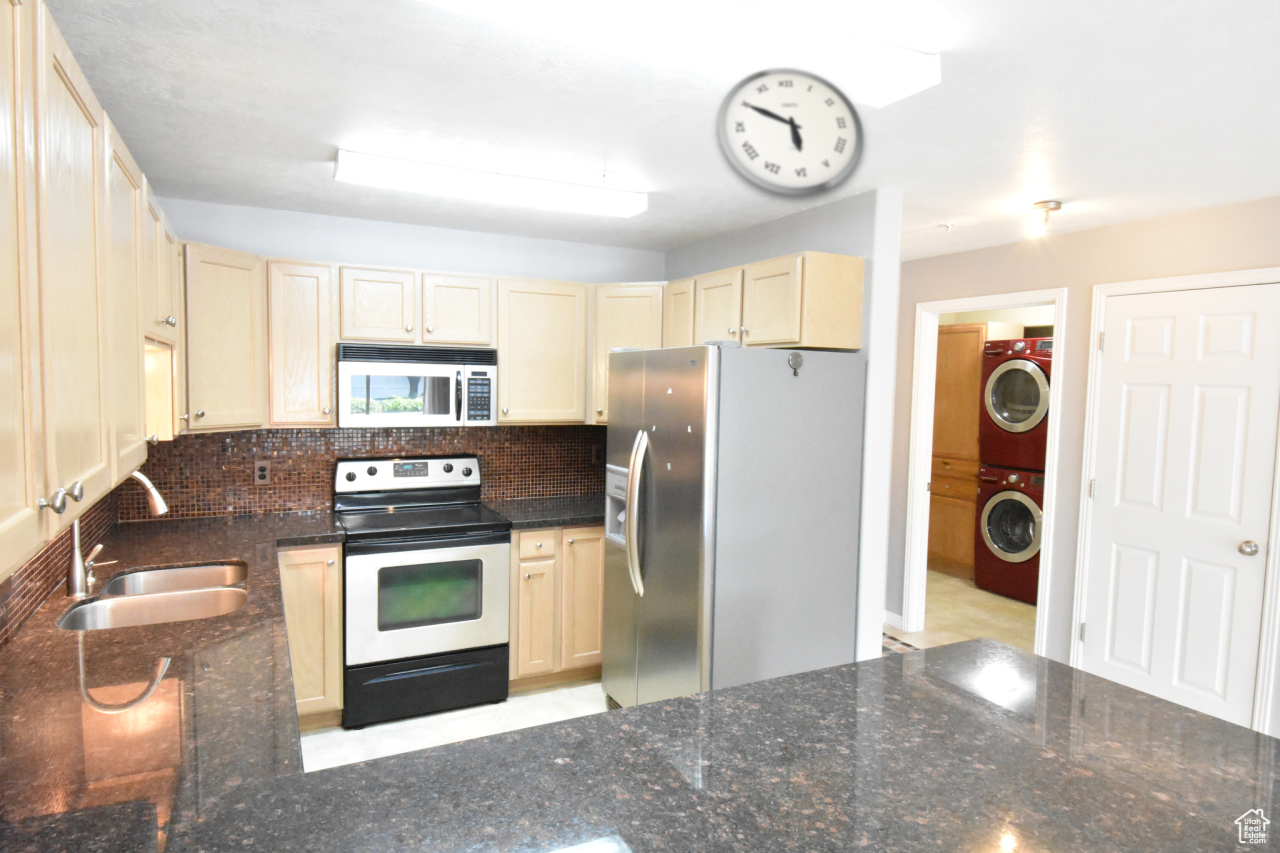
{"hour": 5, "minute": 50}
